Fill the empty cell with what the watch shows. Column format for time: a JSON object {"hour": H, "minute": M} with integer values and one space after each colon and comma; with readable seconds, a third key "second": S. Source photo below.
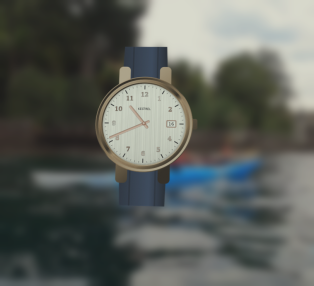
{"hour": 10, "minute": 41}
